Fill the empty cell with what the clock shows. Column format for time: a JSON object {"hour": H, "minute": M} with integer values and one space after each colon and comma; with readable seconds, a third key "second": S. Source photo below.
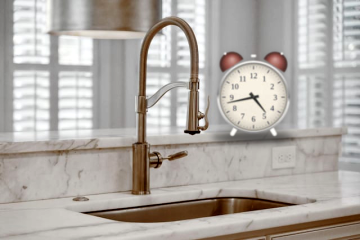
{"hour": 4, "minute": 43}
